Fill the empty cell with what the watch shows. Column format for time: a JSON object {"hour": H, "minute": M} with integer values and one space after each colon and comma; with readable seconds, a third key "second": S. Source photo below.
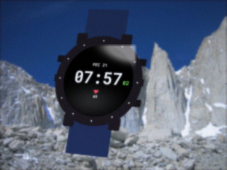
{"hour": 7, "minute": 57}
